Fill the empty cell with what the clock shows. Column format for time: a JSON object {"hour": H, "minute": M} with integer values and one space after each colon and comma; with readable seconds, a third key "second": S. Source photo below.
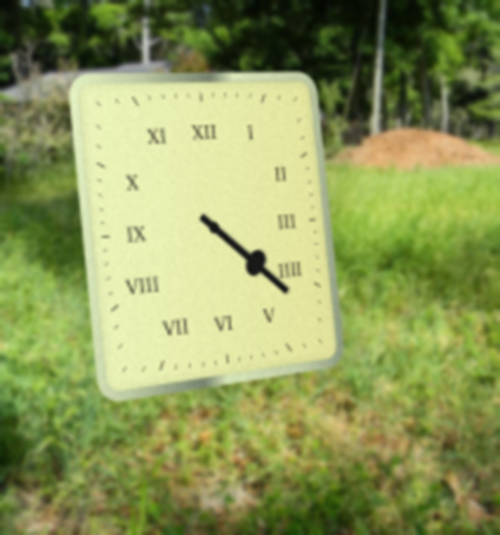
{"hour": 4, "minute": 22}
